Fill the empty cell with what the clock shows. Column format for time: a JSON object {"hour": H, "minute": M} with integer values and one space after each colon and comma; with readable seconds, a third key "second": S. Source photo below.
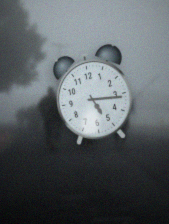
{"hour": 5, "minute": 16}
